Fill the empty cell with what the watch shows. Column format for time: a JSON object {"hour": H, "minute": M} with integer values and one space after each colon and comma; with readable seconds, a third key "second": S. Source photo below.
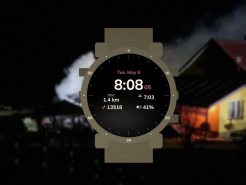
{"hour": 8, "minute": 8}
